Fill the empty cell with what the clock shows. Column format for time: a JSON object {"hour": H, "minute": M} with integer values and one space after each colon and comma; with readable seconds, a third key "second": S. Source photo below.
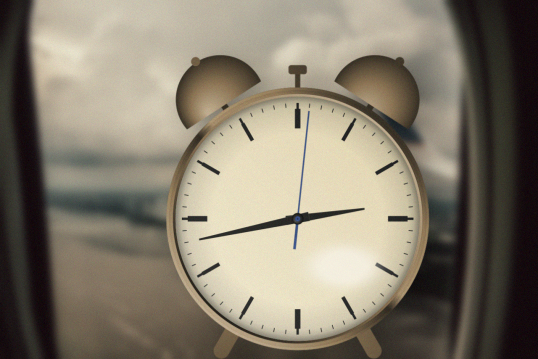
{"hour": 2, "minute": 43, "second": 1}
